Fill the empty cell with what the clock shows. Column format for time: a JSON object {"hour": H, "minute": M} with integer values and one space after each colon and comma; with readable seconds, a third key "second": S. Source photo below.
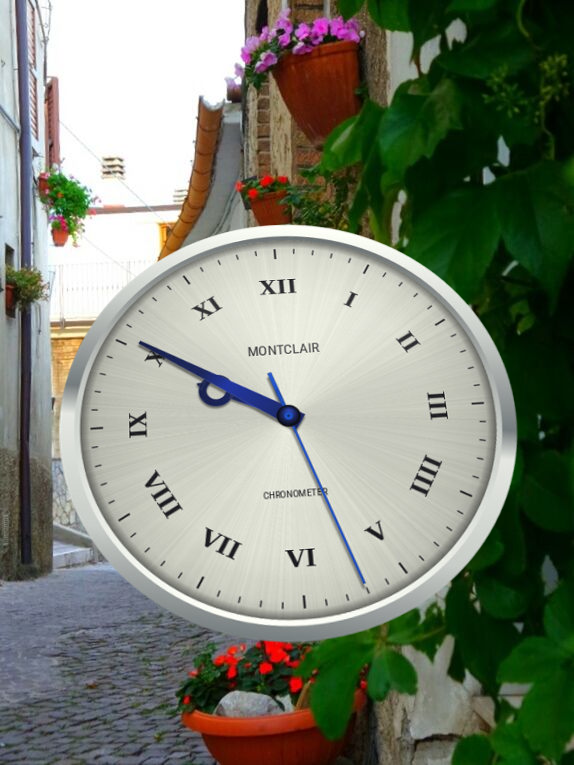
{"hour": 9, "minute": 50, "second": 27}
